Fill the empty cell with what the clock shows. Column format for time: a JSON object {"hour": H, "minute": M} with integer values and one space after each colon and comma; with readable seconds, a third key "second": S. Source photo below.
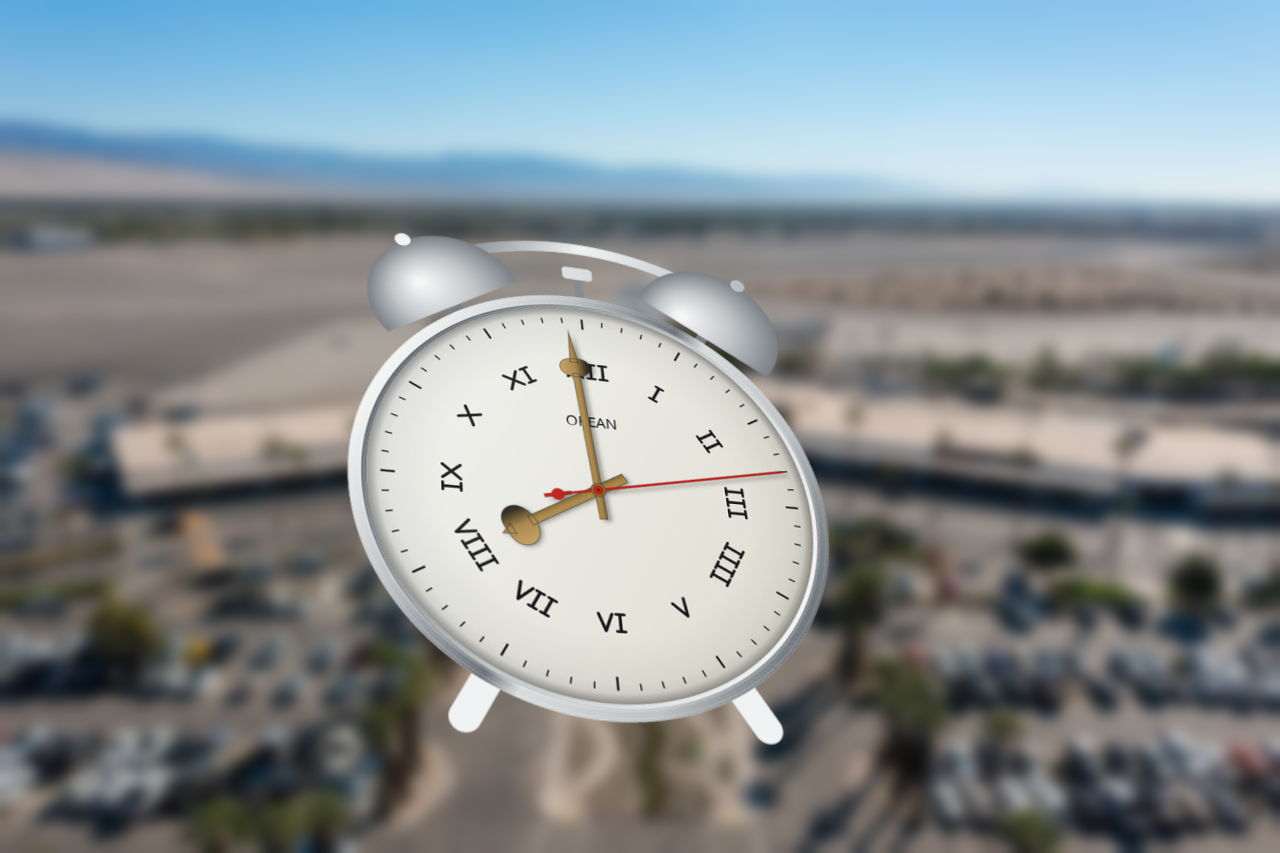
{"hour": 7, "minute": 59, "second": 13}
